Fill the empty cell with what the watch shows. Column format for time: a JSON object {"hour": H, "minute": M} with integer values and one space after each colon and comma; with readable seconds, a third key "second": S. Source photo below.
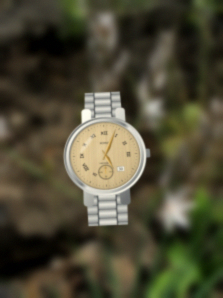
{"hour": 5, "minute": 4}
